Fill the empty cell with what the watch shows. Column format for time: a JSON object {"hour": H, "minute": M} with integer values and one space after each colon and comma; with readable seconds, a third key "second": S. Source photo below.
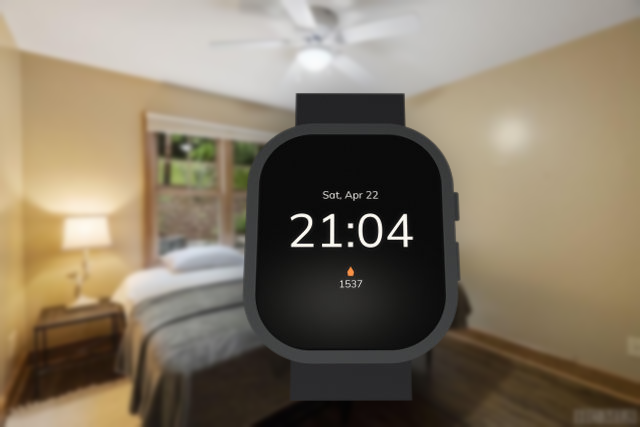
{"hour": 21, "minute": 4}
